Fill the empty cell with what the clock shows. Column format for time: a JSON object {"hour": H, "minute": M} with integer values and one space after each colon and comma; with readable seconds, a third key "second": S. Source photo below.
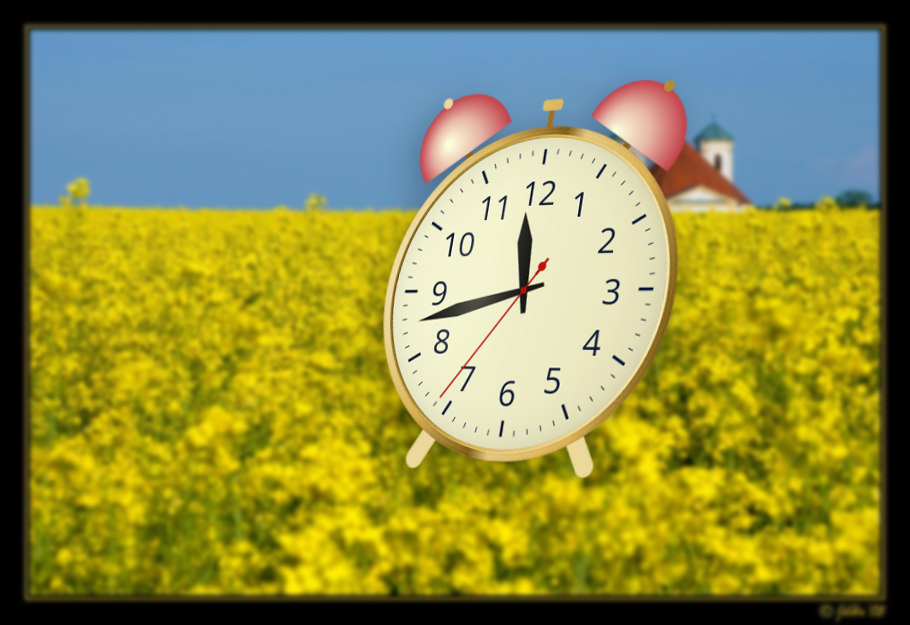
{"hour": 11, "minute": 42, "second": 36}
